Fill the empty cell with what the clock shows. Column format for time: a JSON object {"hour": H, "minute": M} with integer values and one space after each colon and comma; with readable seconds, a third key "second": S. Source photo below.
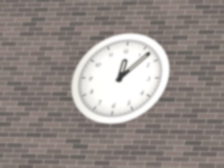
{"hour": 12, "minute": 7}
